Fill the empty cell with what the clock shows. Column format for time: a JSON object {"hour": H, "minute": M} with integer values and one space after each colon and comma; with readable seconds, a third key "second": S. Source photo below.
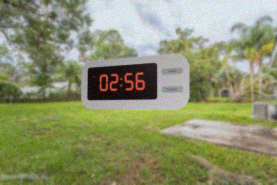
{"hour": 2, "minute": 56}
